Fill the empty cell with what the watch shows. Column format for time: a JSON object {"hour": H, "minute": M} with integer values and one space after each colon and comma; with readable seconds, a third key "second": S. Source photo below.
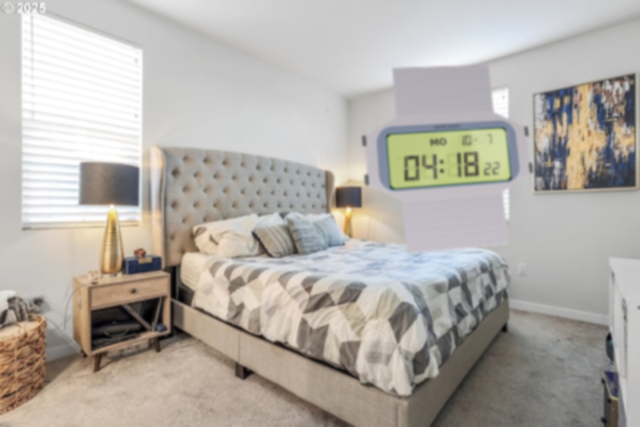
{"hour": 4, "minute": 18}
